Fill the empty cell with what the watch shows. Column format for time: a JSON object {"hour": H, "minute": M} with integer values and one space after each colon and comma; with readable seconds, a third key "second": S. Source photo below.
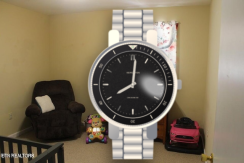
{"hour": 8, "minute": 1}
